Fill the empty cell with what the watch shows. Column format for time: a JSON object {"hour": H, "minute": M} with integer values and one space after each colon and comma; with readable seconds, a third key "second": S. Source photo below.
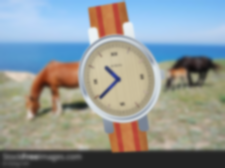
{"hour": 10, "minute": 39}
